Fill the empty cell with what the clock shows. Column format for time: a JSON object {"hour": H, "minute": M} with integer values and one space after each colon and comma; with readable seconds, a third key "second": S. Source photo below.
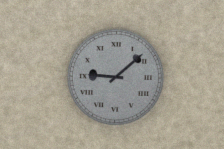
{"hour": 9, "minute": 8}
